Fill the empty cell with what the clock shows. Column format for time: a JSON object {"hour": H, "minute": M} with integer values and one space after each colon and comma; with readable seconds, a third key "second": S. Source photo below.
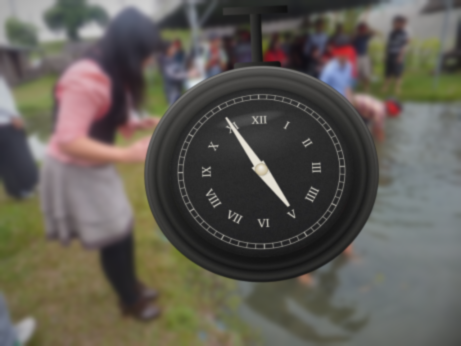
{"hour": 4, "minute": 55}
